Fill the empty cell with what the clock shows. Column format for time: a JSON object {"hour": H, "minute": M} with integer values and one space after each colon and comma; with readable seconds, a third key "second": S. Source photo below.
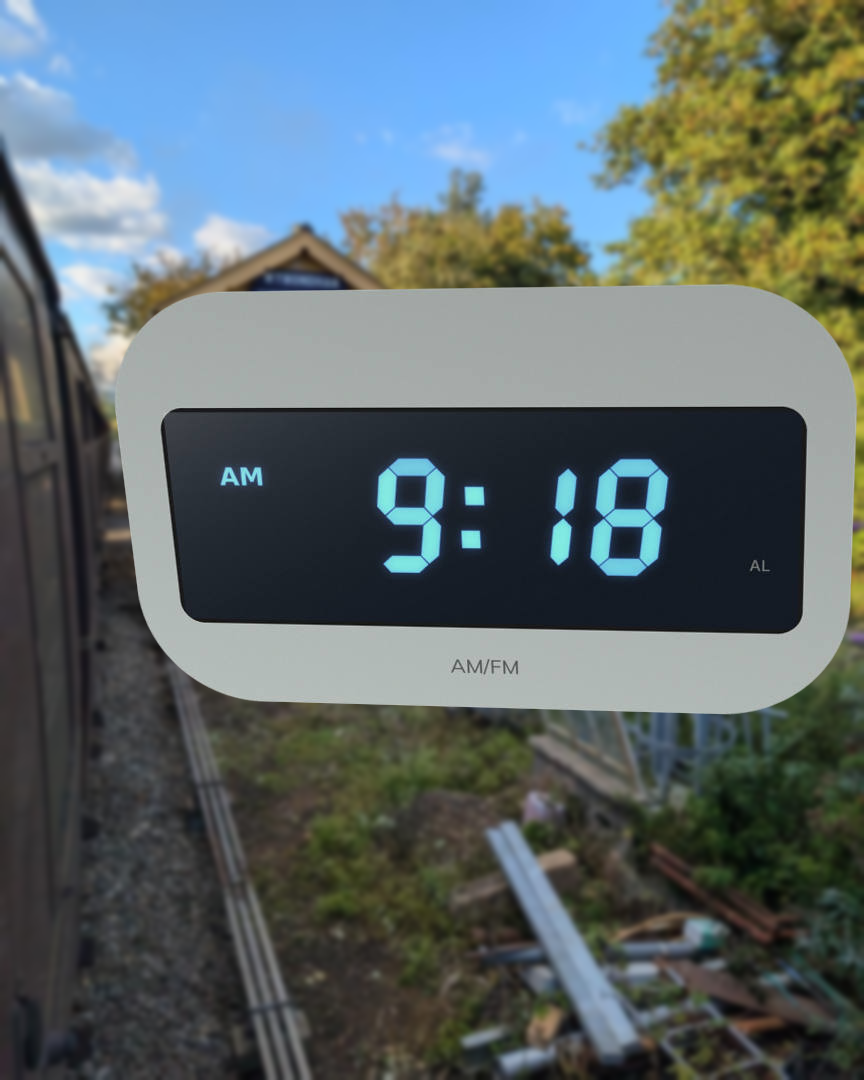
{"hour": 9, "minute": 18}
